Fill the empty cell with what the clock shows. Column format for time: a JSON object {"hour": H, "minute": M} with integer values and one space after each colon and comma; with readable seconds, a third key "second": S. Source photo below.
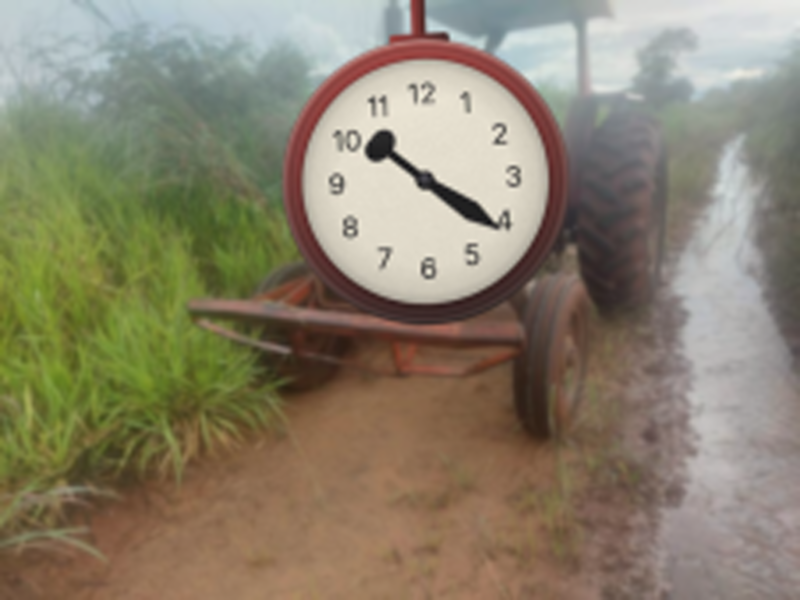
{"hour": 10, "minute": 21}
